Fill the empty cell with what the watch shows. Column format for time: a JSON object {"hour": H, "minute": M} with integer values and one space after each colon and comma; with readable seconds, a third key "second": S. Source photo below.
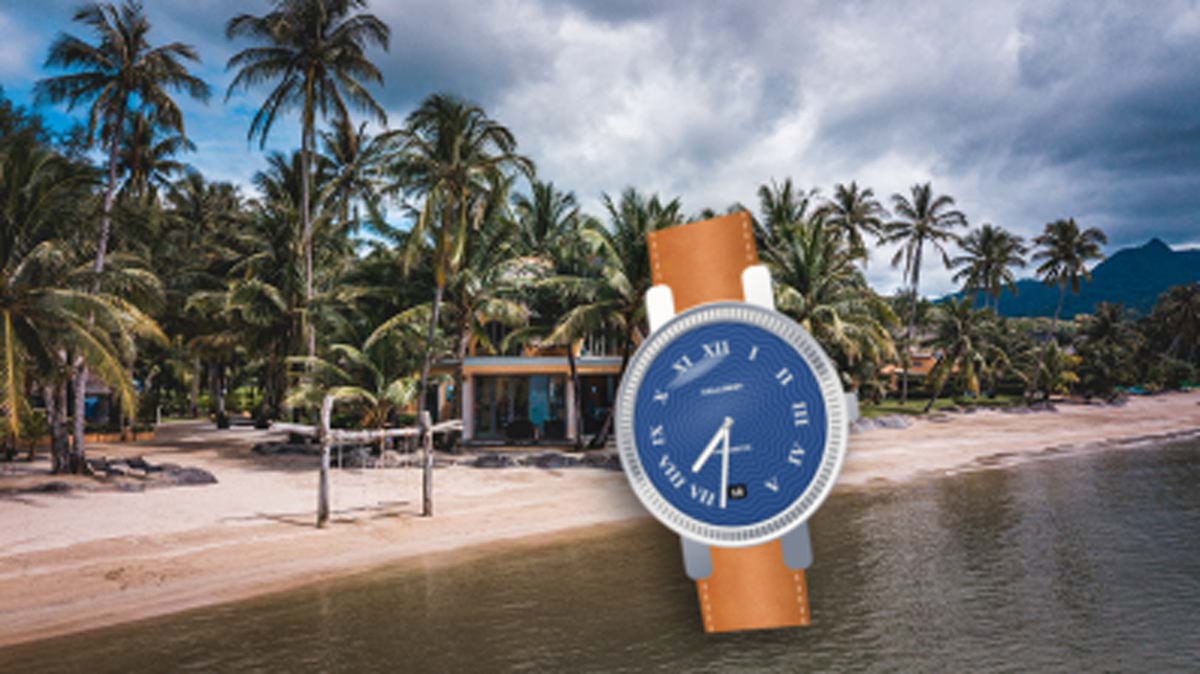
{"hour": 7, "minute": 32}
